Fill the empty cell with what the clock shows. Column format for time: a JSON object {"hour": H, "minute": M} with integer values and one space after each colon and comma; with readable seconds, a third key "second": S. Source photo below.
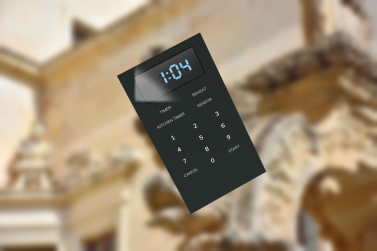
{"hour": 1, "minute": 4}
